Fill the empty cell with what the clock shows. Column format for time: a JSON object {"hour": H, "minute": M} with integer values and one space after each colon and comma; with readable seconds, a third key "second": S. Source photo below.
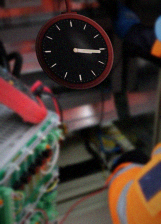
{"hour": 3, "minute": 16}
